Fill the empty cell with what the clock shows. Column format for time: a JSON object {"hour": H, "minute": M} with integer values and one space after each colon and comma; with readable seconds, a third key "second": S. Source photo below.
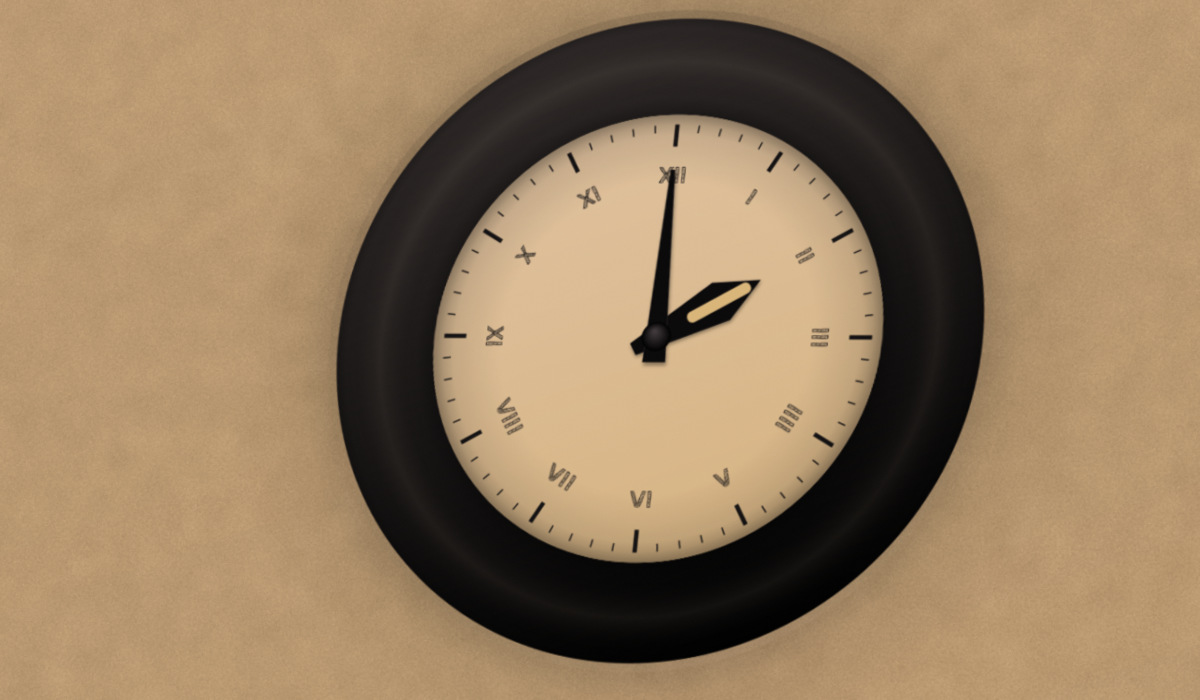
{"hour": 2, "minute": 0}
